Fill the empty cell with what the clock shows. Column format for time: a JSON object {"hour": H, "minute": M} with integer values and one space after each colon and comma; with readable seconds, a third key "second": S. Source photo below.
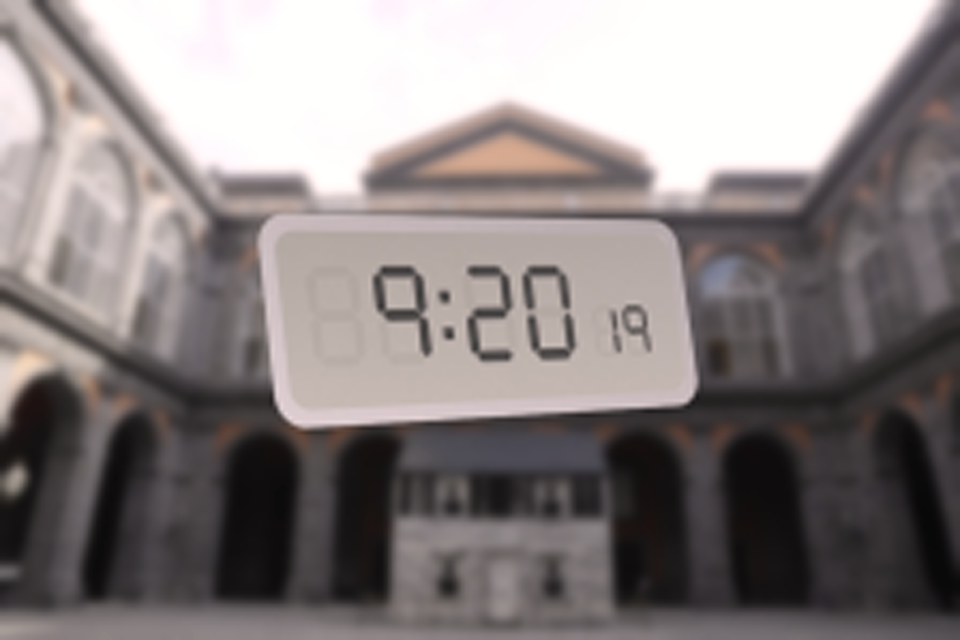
{"hour": 9, "minute": 20, "second": 19}
